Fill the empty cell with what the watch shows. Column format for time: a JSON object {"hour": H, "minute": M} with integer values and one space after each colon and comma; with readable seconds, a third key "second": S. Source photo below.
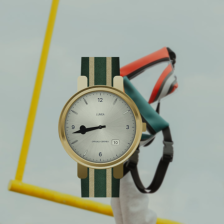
{"hour": 8, "minute": 43}
